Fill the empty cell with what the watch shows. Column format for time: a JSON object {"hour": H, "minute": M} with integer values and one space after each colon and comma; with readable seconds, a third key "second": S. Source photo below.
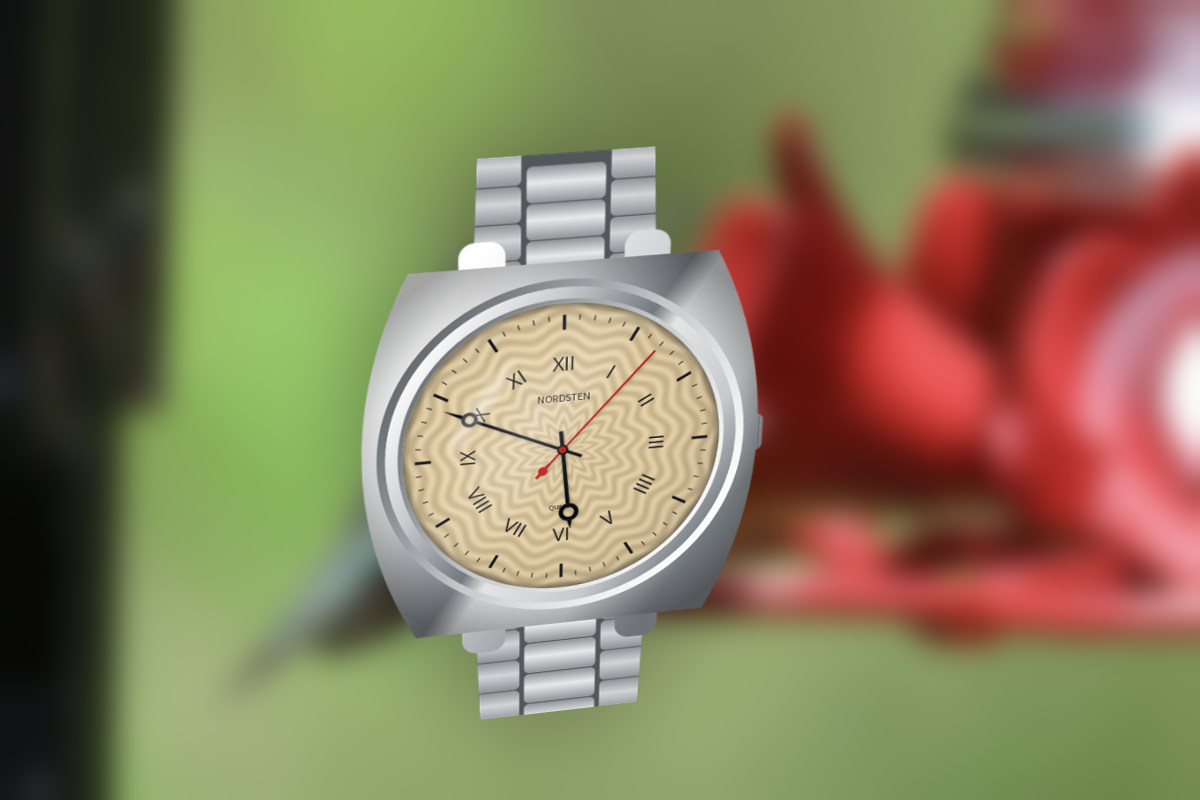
{"hour": 5, "minute": 49, "second": 7}
